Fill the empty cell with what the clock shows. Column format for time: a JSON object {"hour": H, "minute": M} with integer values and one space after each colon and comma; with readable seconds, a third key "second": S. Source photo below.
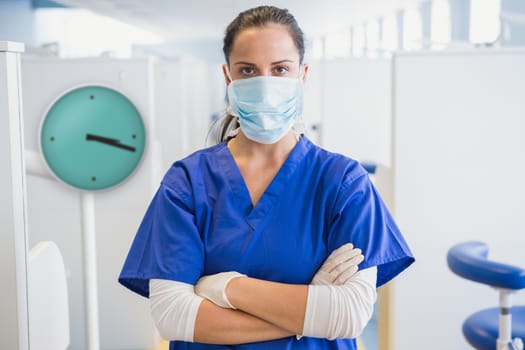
{"hour": 3, "minute": 18}
